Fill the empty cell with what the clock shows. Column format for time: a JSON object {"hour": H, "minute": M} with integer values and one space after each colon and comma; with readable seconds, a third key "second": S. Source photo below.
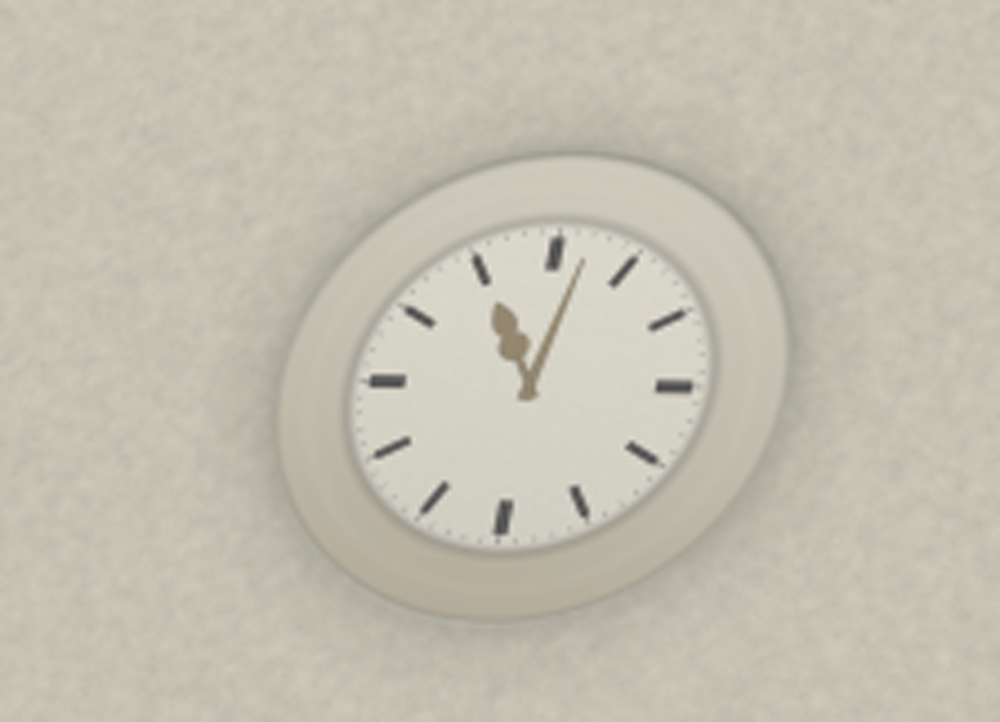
{"hour": 11, "minute": 2}
